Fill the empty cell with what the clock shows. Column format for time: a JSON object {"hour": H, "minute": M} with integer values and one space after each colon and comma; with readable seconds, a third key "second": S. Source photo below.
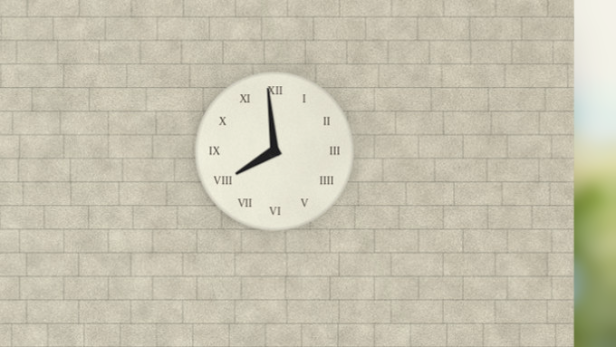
{"hour": 7, "minute": 59}
